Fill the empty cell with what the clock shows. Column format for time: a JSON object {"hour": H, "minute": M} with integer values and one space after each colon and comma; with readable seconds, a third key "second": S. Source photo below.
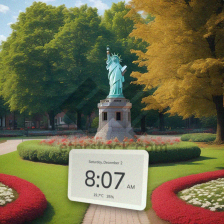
{"hour": 8, "minute": 7}
